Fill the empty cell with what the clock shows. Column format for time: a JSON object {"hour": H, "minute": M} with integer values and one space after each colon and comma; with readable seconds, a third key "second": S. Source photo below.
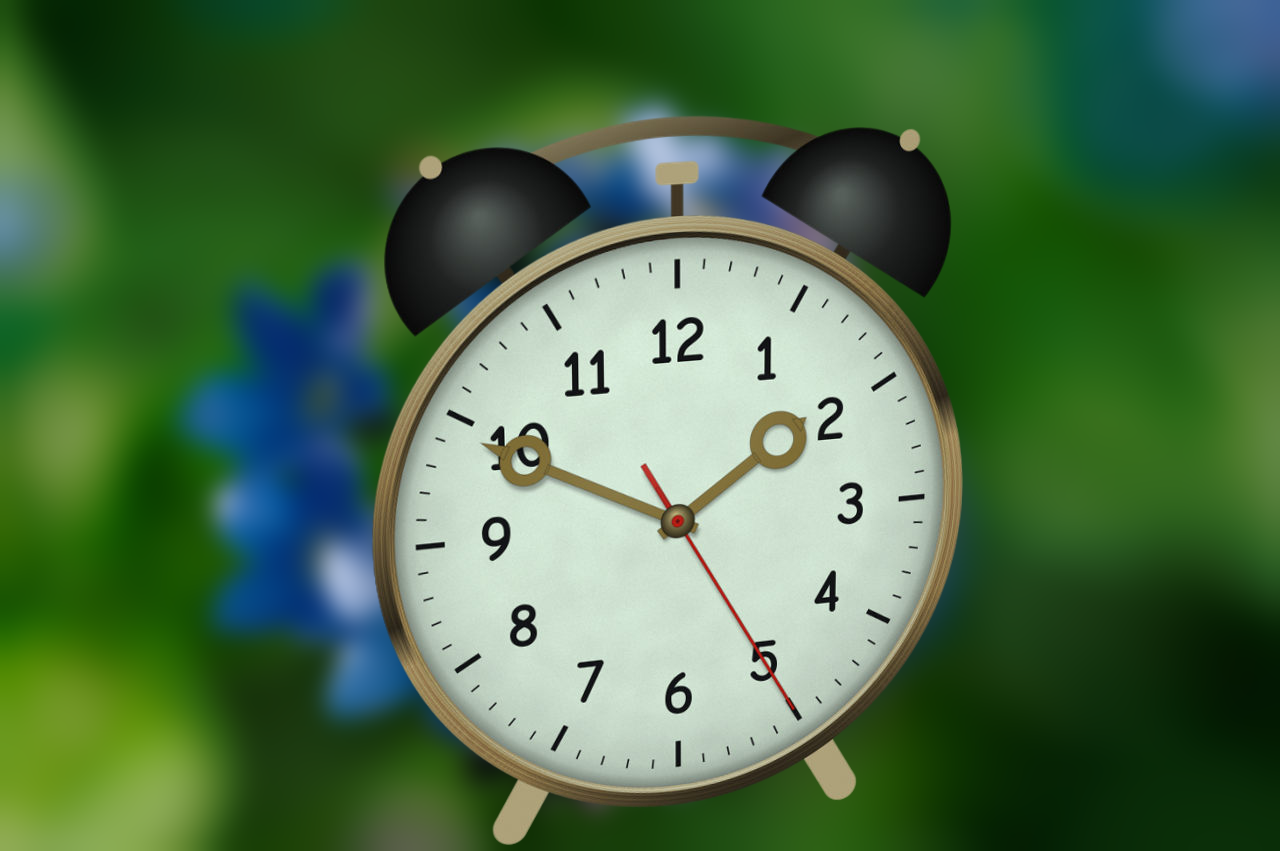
{"hour": 1, "minute": 49, "second": 25}
